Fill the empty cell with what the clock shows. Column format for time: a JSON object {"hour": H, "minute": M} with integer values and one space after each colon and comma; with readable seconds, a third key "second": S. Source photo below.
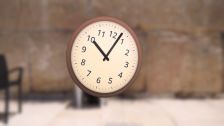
{"hour": 10, "minute": 3}
